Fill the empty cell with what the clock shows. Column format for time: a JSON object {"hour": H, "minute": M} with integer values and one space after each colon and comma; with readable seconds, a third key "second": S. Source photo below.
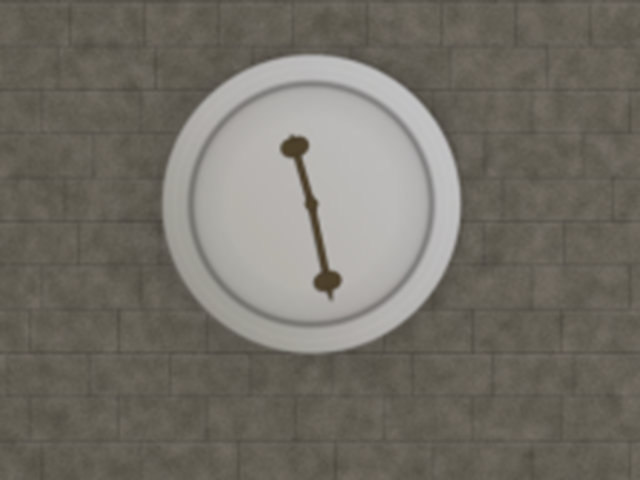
{"hour": 11, "minute": 28}
